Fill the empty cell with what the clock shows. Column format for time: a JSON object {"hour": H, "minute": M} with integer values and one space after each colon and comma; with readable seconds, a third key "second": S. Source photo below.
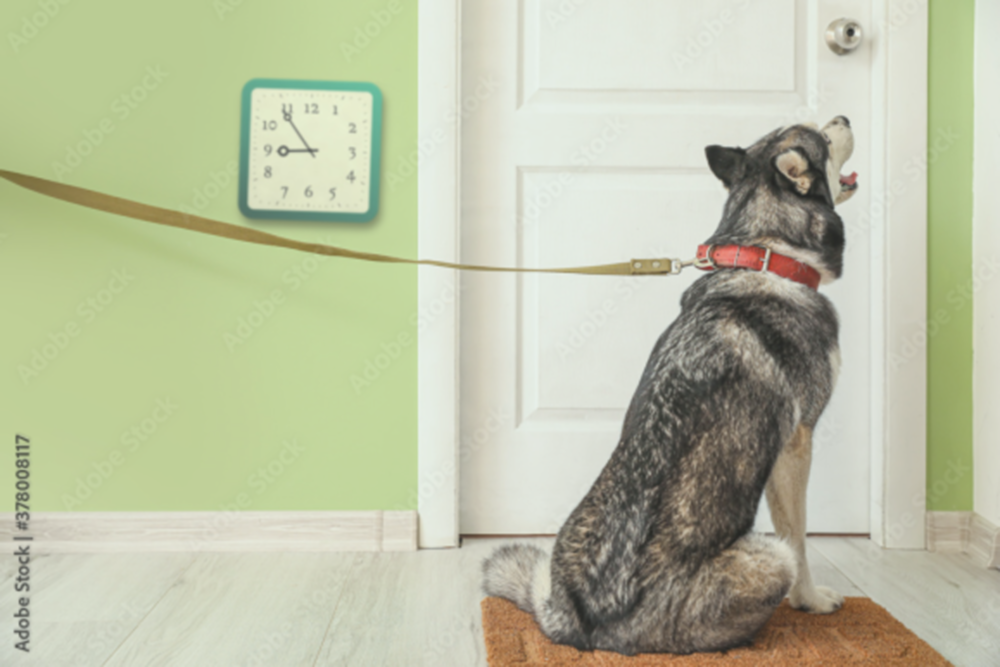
{"hour": 8, "minute": 54}
